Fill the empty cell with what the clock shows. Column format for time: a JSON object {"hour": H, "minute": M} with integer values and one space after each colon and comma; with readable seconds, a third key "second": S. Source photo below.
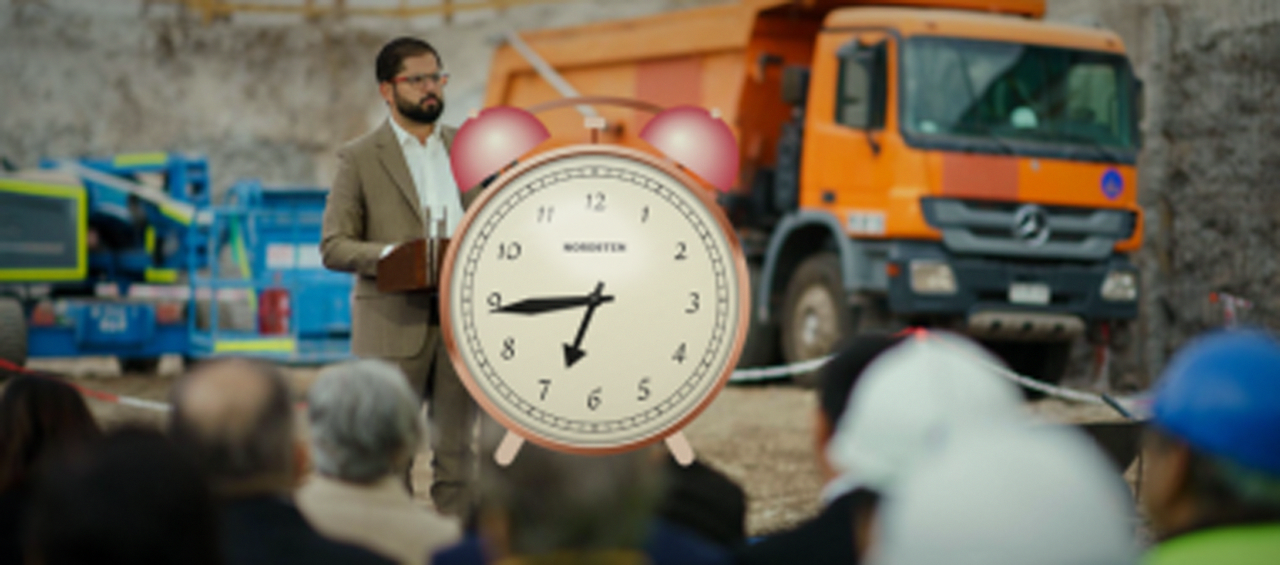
{"hour": 6, "minute": 44}
